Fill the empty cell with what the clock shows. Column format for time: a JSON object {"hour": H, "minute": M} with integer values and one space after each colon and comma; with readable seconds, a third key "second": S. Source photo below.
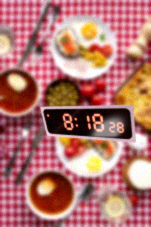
{"hour": 8, "minute": 18, "second": 28}
